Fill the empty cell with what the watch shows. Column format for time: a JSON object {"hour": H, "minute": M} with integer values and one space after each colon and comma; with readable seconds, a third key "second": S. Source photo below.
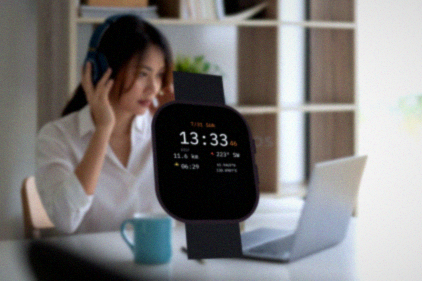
{"hour": 13, "minute": 33}
